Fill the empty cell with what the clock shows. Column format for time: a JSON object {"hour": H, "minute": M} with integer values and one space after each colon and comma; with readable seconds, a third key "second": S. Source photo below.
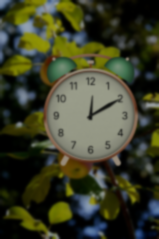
{"hour": 12, "minute": 10}
